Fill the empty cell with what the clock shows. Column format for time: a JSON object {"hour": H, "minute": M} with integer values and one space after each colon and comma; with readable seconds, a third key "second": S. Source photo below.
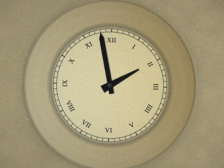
{"hour": 1, "minute": 58}
